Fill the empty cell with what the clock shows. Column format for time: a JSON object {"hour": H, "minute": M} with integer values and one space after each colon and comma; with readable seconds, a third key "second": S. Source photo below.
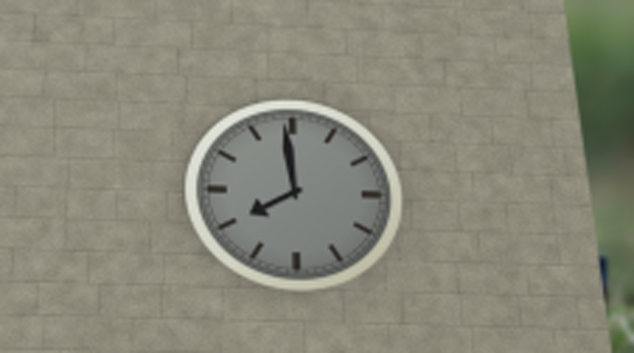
{"hour": 7, "minute": 59}
